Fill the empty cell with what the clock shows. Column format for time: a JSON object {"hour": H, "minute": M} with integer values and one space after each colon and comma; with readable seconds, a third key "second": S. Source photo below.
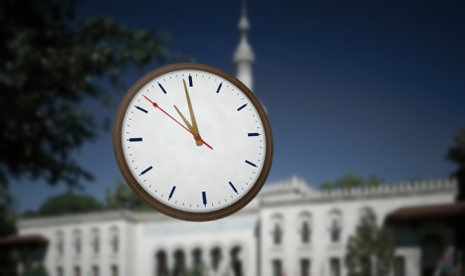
{"hour": 10, "minute": 58, "second": 52}
